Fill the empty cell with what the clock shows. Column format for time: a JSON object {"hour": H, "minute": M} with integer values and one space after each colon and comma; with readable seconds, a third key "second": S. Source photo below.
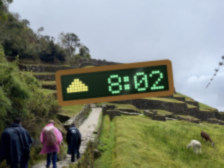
{"hour": 8, "minute": 2}
